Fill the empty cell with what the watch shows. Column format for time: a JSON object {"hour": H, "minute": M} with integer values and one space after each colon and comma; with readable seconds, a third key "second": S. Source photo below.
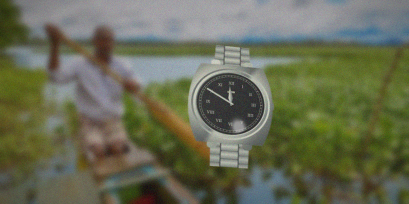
{"hour": 11, "minute": 50}
